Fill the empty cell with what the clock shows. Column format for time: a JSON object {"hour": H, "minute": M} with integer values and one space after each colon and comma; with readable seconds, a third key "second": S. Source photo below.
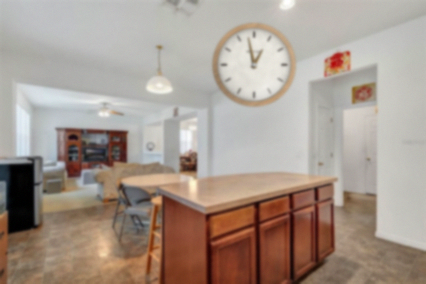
{"hour": 12, "minute": 58}
